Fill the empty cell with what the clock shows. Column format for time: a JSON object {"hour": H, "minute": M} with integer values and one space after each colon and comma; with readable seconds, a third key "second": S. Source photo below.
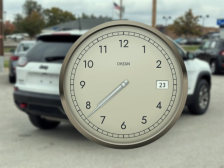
{"hour": 7, "minute": 38}
